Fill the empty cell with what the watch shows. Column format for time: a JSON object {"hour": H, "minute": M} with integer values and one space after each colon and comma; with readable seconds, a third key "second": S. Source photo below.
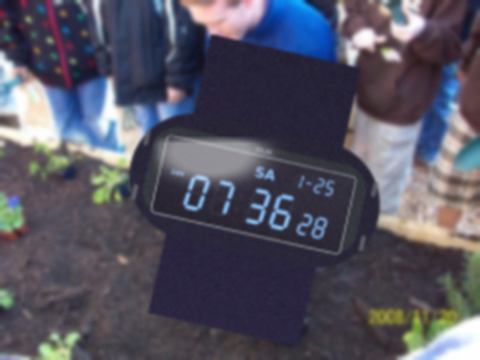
{"hour": 7, "minute": 36, "second": 28}
